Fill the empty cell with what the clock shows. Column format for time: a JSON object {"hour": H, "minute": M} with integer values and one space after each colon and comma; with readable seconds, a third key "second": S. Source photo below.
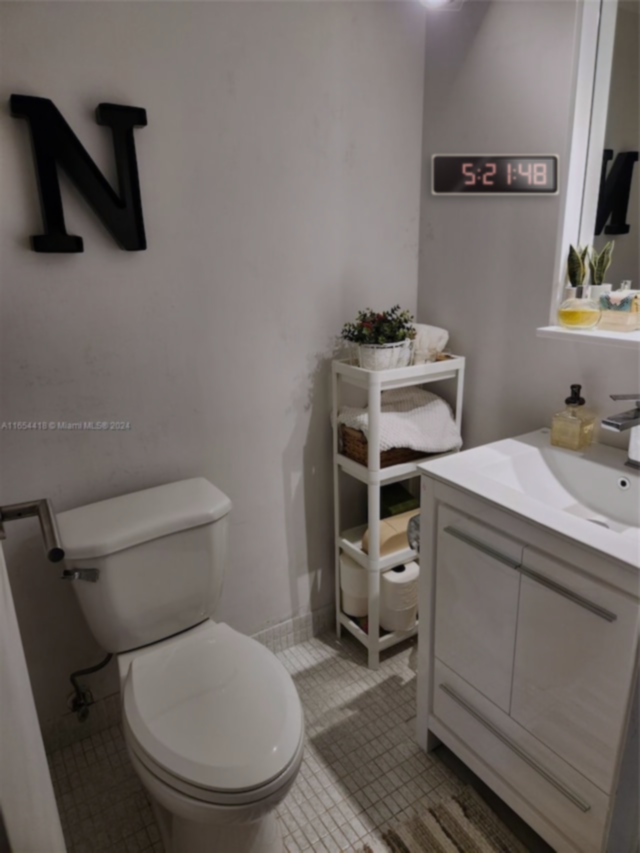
{"hour": 5, "minute": 21, "second": 48}
